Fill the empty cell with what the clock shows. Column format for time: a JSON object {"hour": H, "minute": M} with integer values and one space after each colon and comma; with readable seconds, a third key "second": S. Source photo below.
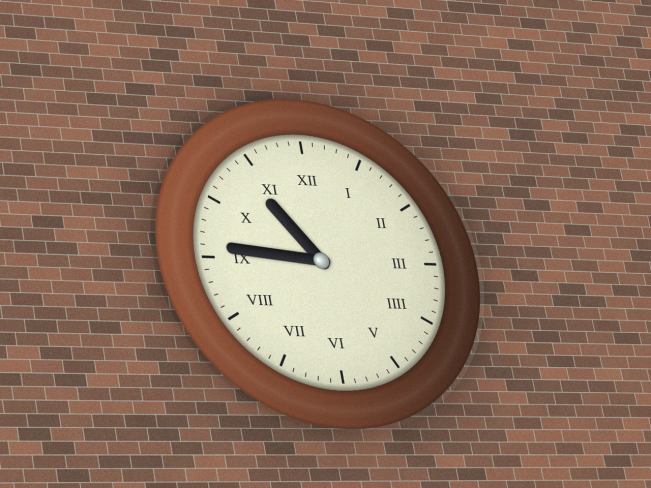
{"hour": 10, "minute": 46}
